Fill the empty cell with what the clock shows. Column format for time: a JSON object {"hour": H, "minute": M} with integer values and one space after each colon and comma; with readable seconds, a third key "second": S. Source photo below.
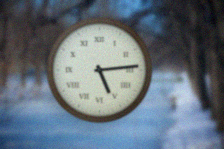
{"hour": 5, "minute": 14}
